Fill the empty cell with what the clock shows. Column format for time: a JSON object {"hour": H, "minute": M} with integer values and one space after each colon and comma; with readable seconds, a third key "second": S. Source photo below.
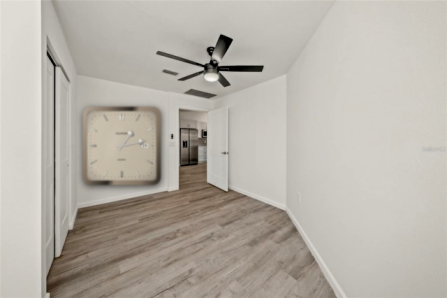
{"hour": 1, "minute": 13}
